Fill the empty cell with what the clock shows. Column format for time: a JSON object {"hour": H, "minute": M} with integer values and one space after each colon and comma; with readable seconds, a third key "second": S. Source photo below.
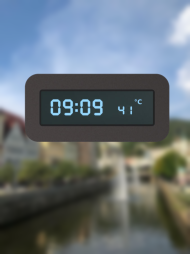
{"hour": 9, "minute": 9}
